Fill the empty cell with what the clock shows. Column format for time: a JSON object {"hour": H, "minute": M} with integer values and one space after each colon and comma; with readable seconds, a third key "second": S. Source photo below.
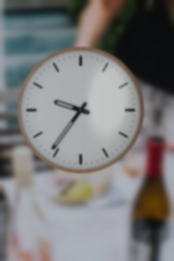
{"hour": 9, "minute": 36}
